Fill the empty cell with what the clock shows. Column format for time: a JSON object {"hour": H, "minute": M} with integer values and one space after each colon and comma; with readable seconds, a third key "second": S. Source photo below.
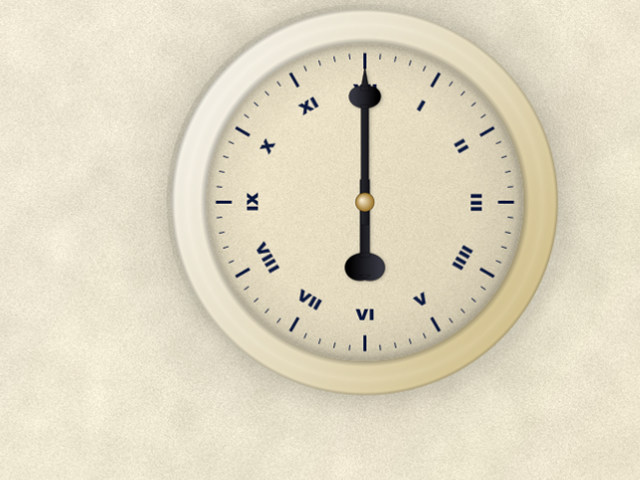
{"hour": 6, "minute": 0}
